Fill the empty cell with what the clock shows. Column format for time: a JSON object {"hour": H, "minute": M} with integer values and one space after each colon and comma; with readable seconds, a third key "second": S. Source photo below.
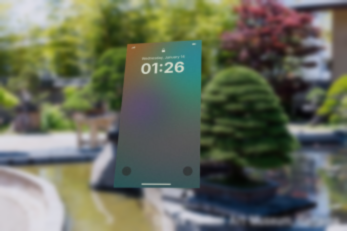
{"hour": 1, "minute": 26}
